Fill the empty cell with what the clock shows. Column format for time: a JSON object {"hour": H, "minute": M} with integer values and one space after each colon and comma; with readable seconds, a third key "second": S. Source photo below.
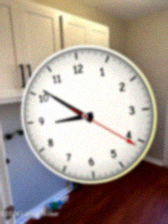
{"hour": 8, "minute": 51, "second": 21}
